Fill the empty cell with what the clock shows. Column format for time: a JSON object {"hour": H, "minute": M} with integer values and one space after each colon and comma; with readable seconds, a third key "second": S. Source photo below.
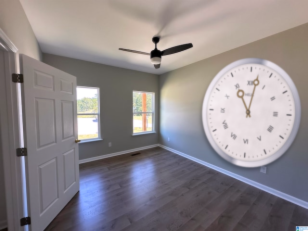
{"hour": 11, "minute": 2}
